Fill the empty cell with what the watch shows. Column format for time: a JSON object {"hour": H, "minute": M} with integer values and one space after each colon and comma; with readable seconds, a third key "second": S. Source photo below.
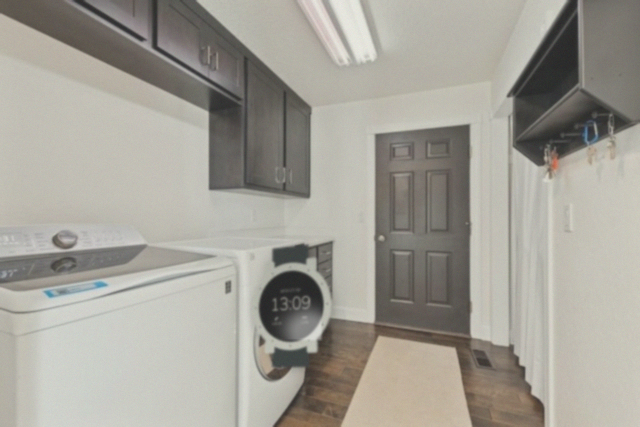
{"hour": 13, "minute": 9}
